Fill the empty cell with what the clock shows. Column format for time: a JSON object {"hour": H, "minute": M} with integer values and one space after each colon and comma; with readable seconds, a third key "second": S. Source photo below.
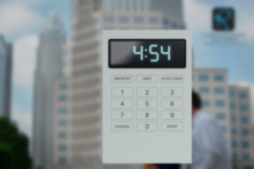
{"hour": 4, "minute": 54}
